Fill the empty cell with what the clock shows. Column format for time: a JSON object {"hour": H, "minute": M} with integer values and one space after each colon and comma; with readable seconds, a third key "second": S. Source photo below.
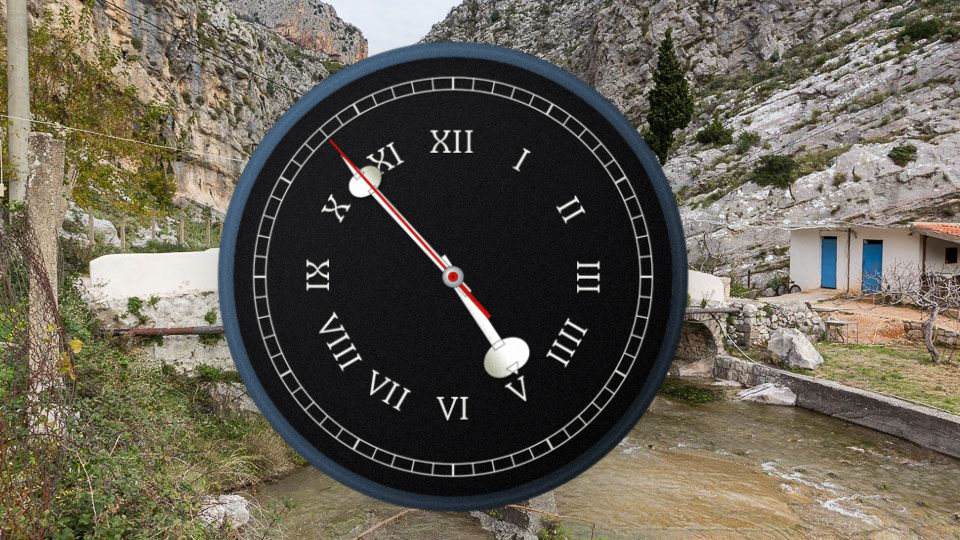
{"hour": 4, "minute": 52, "second": 53}
